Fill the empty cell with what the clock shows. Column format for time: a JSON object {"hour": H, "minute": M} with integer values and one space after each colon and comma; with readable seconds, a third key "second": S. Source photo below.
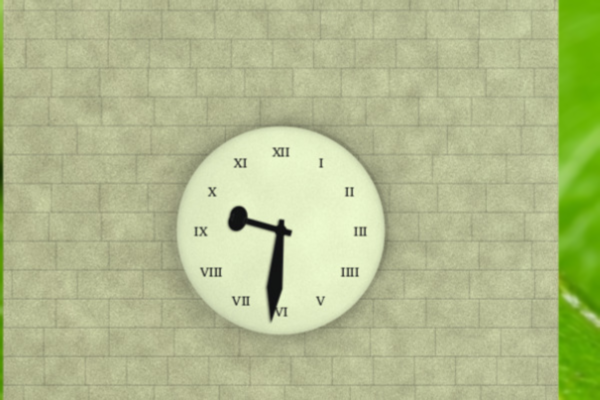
{"hour": 9, "minute": 31}
